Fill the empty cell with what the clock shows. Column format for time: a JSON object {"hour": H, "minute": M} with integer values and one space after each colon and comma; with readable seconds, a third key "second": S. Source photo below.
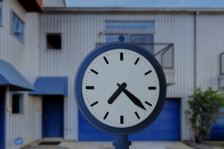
{"hour": 7, "minute": 22}
